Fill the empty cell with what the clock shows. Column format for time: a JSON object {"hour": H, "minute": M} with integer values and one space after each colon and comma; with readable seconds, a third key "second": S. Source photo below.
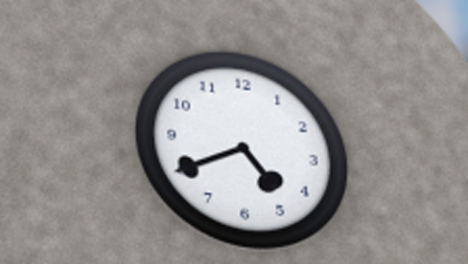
{"hour": 4, "minute": 40}
